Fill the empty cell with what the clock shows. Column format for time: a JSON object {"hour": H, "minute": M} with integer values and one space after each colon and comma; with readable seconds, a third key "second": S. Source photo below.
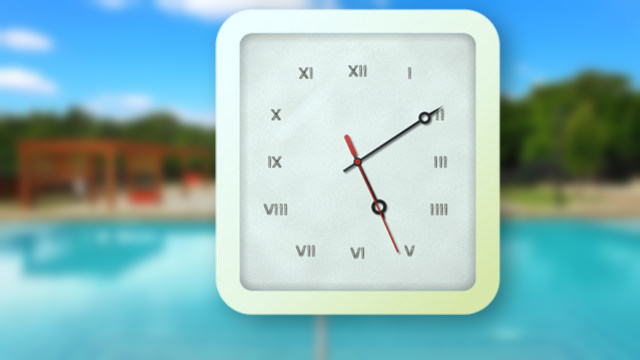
{"hour": 5, "minute": 9, "second": 26}
